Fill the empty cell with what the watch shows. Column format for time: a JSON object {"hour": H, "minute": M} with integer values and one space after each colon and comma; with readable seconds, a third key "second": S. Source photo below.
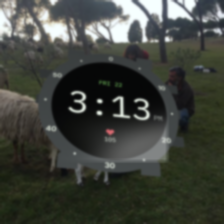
{"hour": 3, "minute": 13}
